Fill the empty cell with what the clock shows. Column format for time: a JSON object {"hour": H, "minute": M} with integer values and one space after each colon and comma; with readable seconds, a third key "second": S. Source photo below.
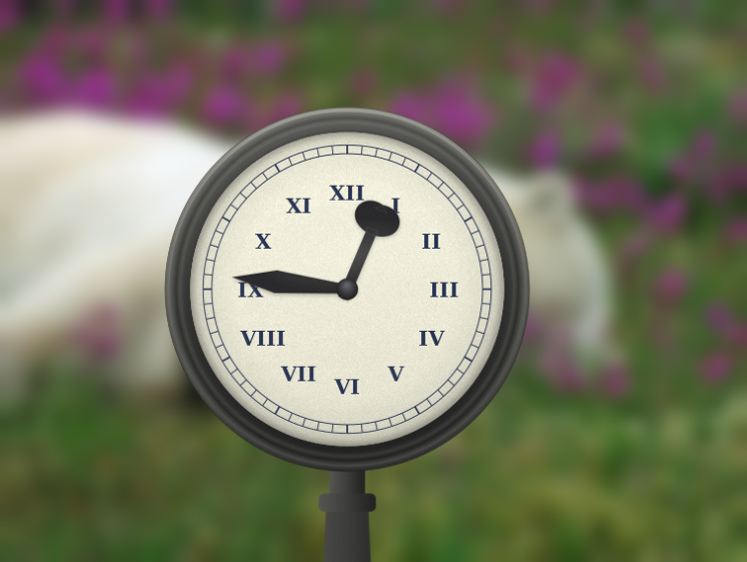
{"hour": 12, "minute": 46}
